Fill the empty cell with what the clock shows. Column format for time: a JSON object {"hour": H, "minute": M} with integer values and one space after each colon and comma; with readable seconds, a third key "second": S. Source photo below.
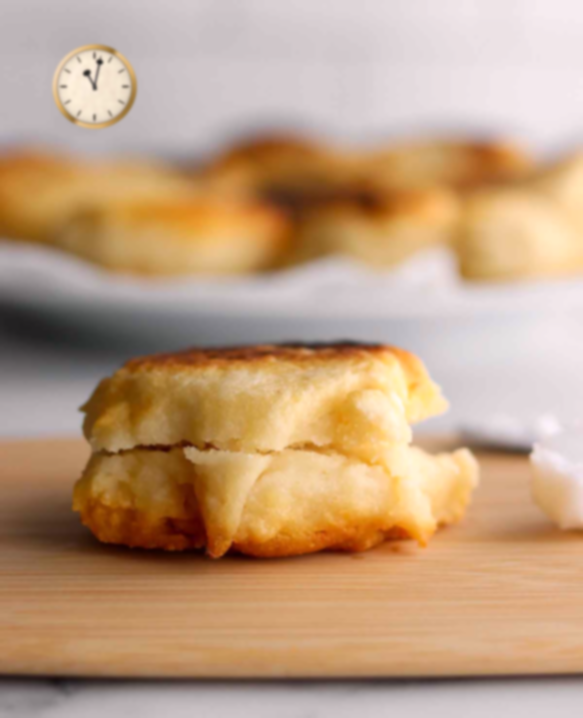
{"hour": 11, "minute": 2}
